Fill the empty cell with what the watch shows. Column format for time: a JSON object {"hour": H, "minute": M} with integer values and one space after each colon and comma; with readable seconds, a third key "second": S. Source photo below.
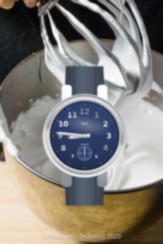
{"hour": 8, "minute": 46}
